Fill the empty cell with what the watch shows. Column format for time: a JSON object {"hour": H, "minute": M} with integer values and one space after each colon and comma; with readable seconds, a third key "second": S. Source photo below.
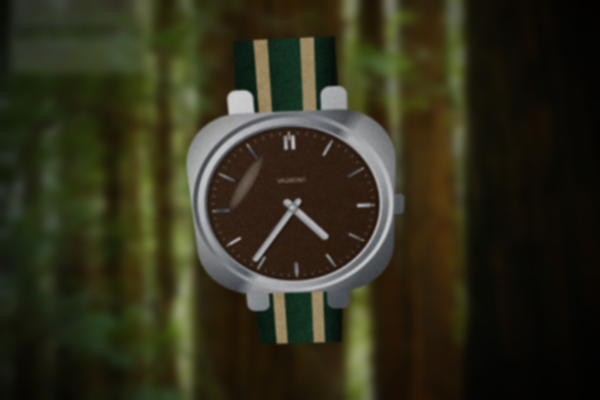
{"hour": 4, "minute": 36}
